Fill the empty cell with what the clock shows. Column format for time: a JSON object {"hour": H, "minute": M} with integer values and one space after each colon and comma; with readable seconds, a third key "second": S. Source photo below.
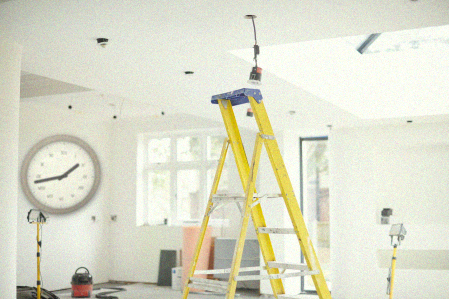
{"hour": 1, "minute": 43}
